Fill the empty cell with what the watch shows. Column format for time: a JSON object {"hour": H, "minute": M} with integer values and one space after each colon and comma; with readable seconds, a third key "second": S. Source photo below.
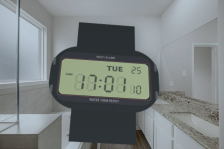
{"hour": 17, "minute": 1, "second": 10}
